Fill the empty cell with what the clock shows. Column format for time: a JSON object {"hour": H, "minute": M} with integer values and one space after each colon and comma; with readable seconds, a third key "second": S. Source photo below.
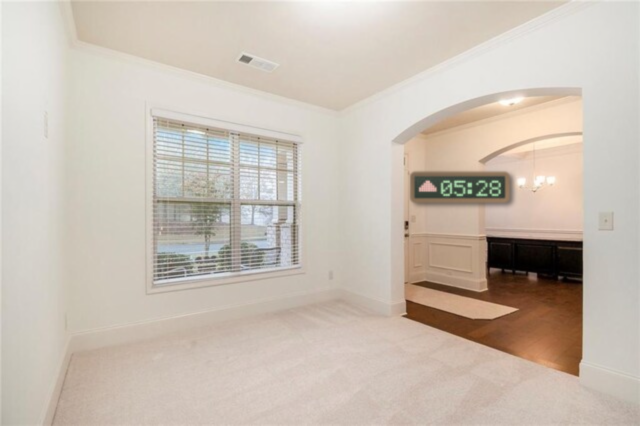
{"hour": 5, "minute": 28}
